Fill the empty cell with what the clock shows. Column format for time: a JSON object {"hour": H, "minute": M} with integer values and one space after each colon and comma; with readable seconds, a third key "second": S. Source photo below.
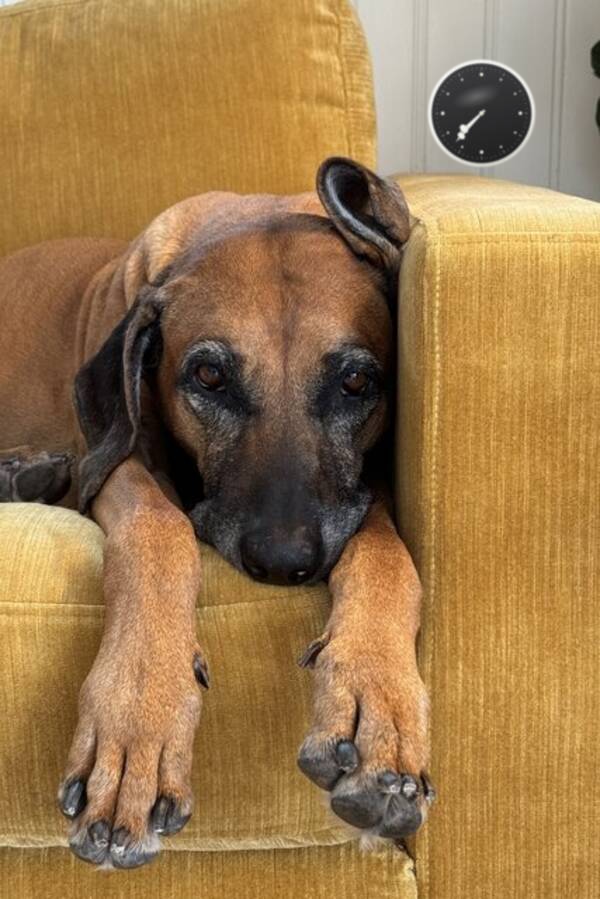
{"hour": 7, "minute": 37}
